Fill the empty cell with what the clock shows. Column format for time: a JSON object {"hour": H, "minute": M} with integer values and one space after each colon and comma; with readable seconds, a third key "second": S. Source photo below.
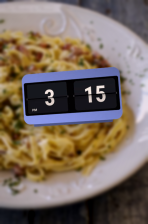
{"hour": 3, "minute": 15}
